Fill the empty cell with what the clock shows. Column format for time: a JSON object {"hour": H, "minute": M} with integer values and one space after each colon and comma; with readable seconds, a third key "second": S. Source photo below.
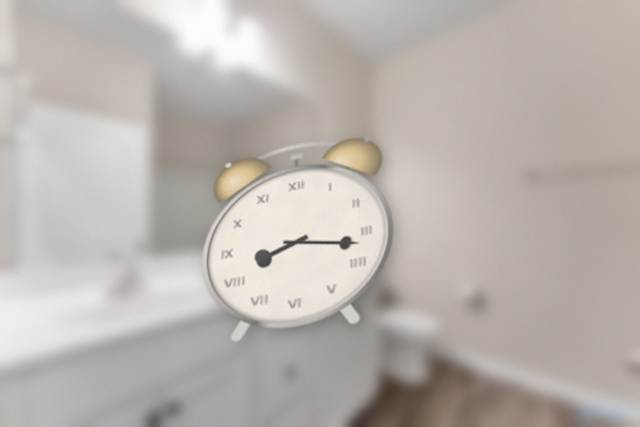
{"hour": 8, "minute": 17}
